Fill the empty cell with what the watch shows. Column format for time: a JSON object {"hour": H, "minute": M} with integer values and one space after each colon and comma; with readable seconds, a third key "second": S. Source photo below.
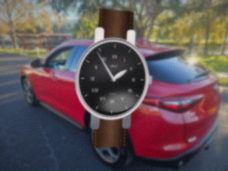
{"hour": 1, "minute": 54}
